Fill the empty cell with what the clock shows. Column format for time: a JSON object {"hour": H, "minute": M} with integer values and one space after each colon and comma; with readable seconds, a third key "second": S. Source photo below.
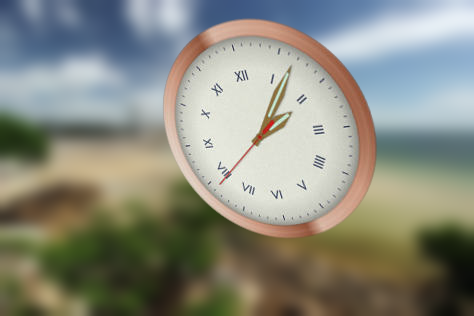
{"hour": 2, "minute": 6, "second": 39}
